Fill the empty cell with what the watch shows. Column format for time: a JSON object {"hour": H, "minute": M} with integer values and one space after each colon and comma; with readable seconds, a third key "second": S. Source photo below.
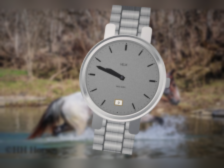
{"hour": 9, "minute": 48}
